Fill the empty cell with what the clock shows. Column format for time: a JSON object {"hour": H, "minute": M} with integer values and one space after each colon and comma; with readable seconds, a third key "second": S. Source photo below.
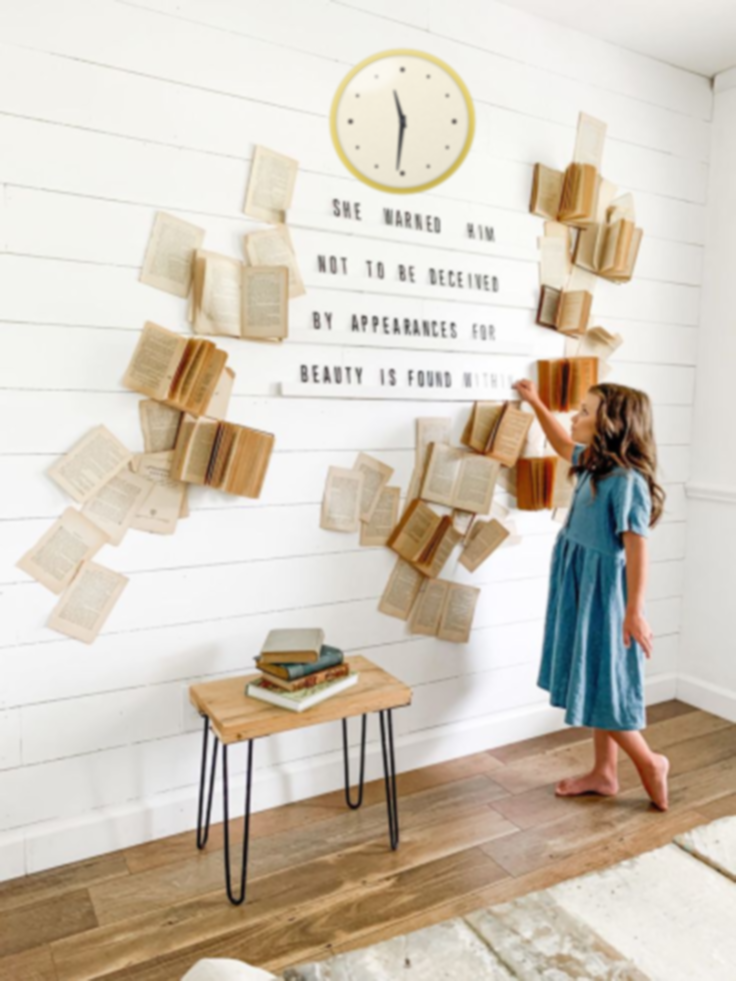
{"hour": 11, "minute": 31}
